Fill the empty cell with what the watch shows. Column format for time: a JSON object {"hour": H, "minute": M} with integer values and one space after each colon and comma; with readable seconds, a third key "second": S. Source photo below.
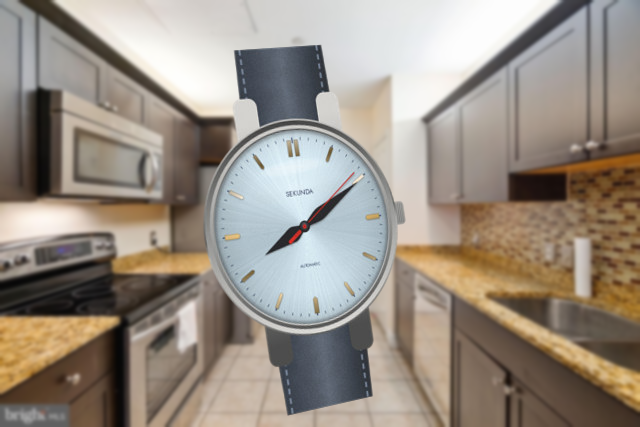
{"hour": 8, "minute": 10, "second": 9}
